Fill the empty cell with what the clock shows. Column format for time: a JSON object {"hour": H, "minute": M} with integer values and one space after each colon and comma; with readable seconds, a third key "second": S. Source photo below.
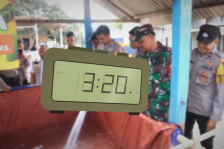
{"hour": 3, "minute": 20}
